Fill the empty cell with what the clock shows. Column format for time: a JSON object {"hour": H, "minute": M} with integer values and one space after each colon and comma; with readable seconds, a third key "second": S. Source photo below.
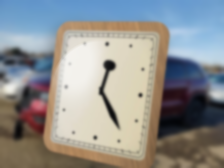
{"hour": 12, "minute": 24}
